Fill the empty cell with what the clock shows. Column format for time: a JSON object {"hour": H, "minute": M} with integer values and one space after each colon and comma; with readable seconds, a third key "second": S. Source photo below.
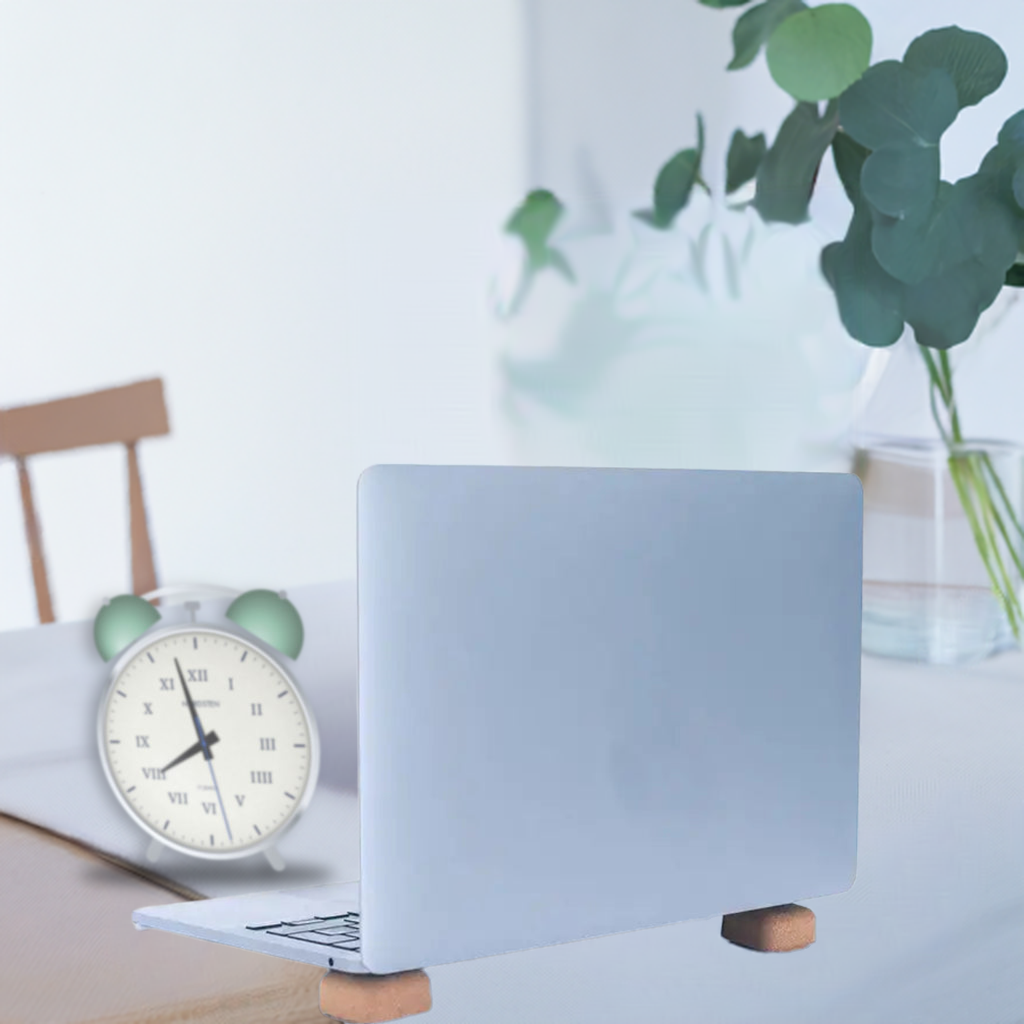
{"hour": 7, "minute": 57, "second": 28}
